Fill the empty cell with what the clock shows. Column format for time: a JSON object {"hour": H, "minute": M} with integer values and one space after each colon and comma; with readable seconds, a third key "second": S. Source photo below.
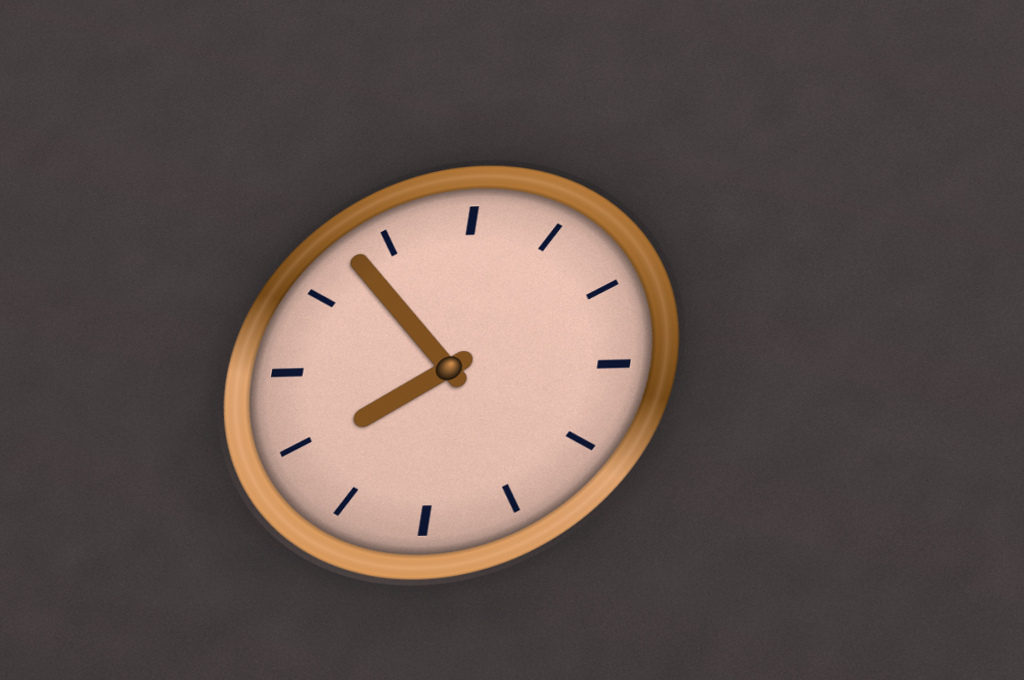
{"hour": 7, "minute": 53}
